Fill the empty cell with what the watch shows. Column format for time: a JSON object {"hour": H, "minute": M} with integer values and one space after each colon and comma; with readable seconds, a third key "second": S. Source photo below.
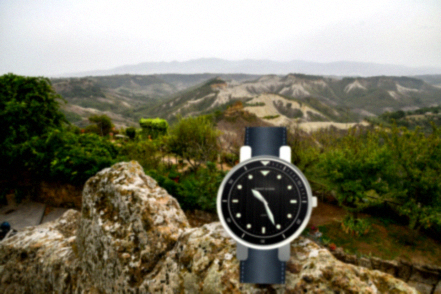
{"hour": 10, "minute": 26}
